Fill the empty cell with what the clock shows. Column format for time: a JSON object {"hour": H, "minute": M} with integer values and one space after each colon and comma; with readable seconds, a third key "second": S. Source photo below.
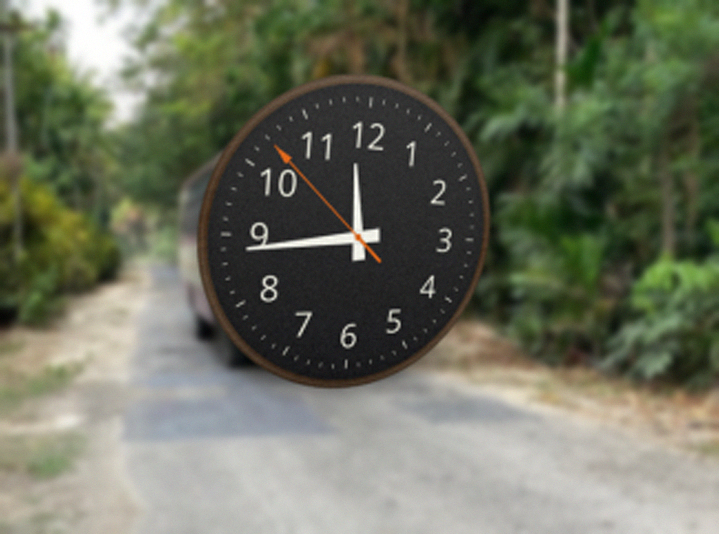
{"hour": 11, "minute": 43, "second": 52}
